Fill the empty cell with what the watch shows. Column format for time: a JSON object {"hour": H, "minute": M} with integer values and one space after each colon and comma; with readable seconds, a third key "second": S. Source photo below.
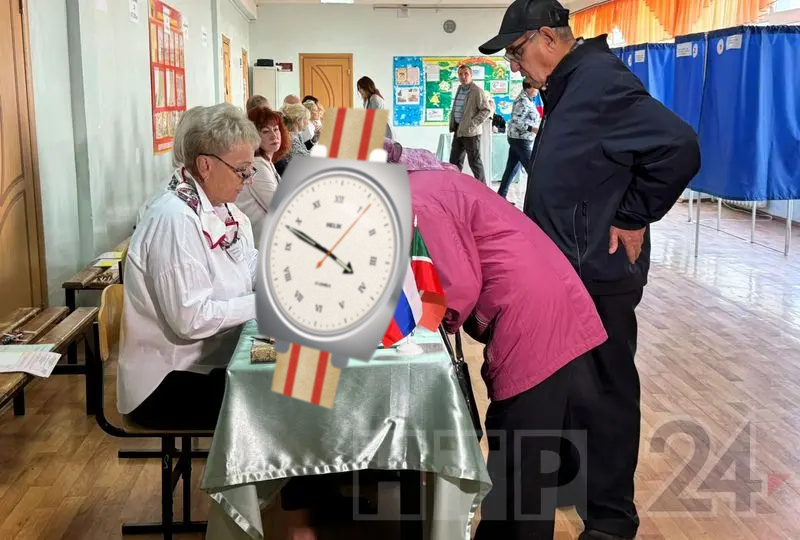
{"hour": 3, "minute": 48, "second": 6}
